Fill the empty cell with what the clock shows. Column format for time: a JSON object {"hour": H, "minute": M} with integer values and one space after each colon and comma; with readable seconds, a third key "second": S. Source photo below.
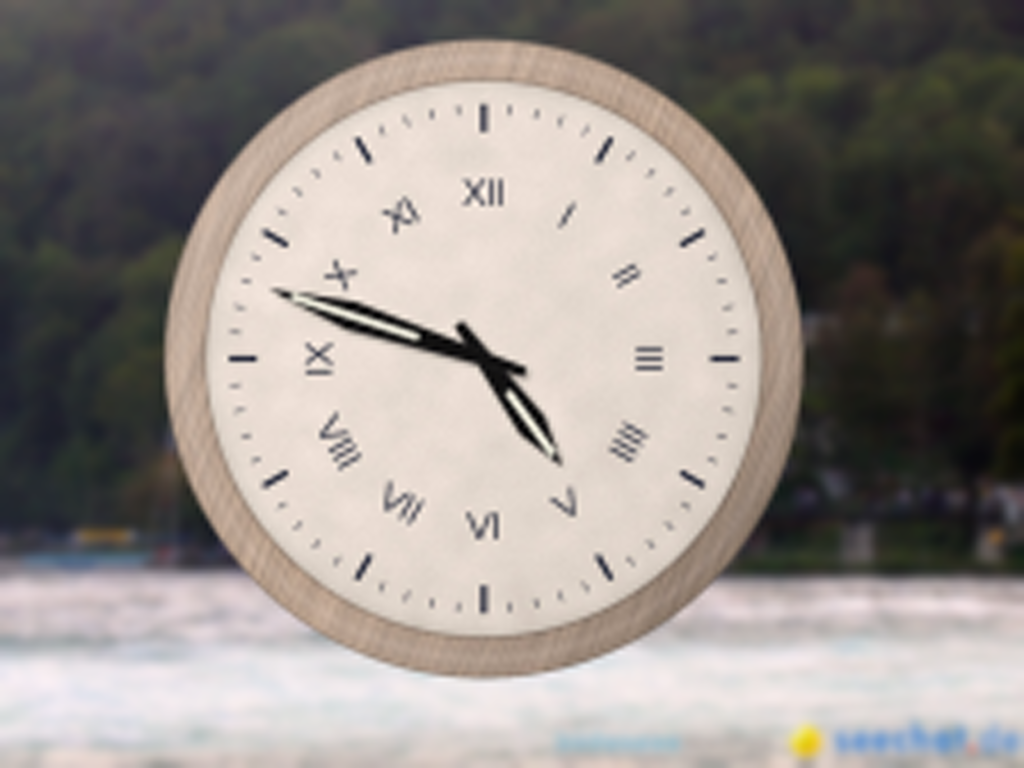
{"hour": 4, "minute": 48}
